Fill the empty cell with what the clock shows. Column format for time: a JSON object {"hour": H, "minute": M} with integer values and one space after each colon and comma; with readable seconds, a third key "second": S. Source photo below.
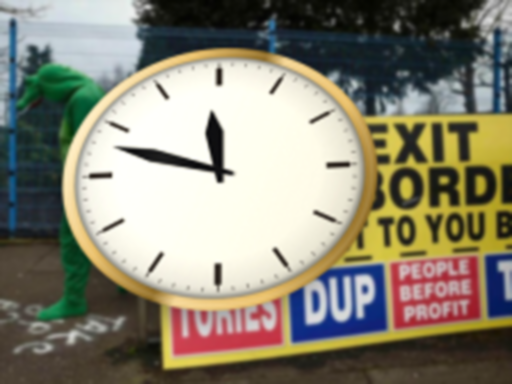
{"hour": 11, "minute": 48}
